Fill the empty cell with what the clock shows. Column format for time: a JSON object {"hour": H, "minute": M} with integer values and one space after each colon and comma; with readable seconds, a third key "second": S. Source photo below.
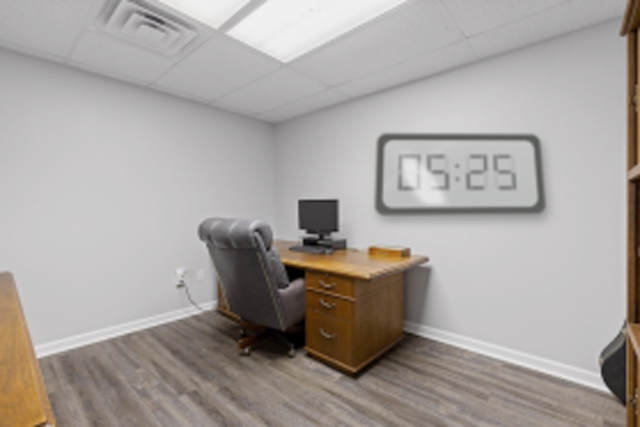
{"hour": 5, "minute": 25}
